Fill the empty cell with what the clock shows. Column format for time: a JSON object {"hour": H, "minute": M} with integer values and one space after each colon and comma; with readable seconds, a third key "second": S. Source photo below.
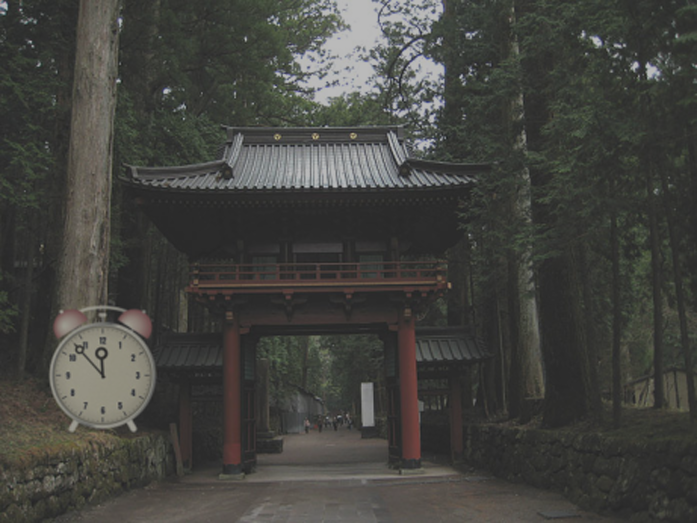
{"hour": 11, "minute": 53}
